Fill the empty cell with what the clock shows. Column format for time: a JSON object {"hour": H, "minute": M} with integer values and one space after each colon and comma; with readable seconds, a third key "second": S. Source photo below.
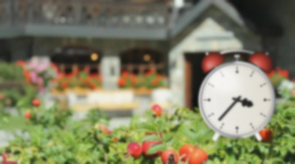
{"hour": 3, "minute": 37}
